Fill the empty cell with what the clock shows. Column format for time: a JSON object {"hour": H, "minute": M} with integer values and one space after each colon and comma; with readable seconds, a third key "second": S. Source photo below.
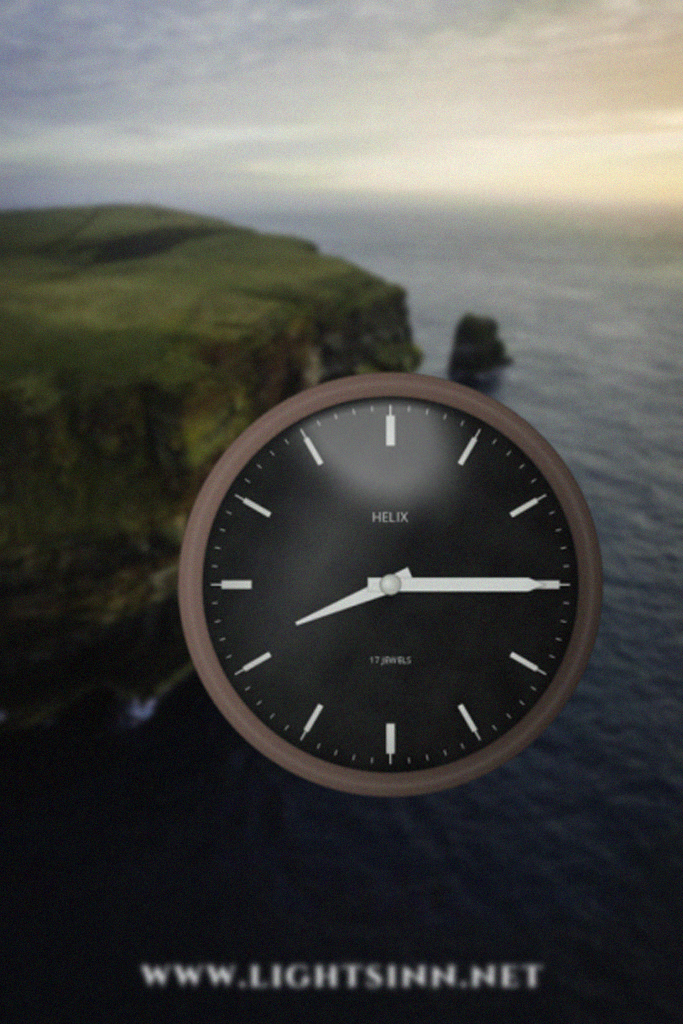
{"hour": 8, "minute": 15}
